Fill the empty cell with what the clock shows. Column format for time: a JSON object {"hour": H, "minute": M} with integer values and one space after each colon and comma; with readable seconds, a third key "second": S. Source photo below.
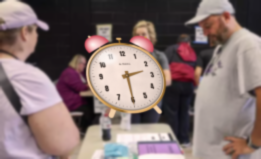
{"hour": 2, "minute": 30}
